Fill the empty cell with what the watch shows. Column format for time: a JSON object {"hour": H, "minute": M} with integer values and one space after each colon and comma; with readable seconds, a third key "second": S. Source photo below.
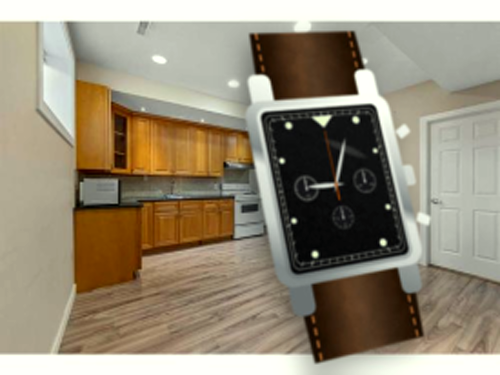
{"hour": 9, "minute": 4}
